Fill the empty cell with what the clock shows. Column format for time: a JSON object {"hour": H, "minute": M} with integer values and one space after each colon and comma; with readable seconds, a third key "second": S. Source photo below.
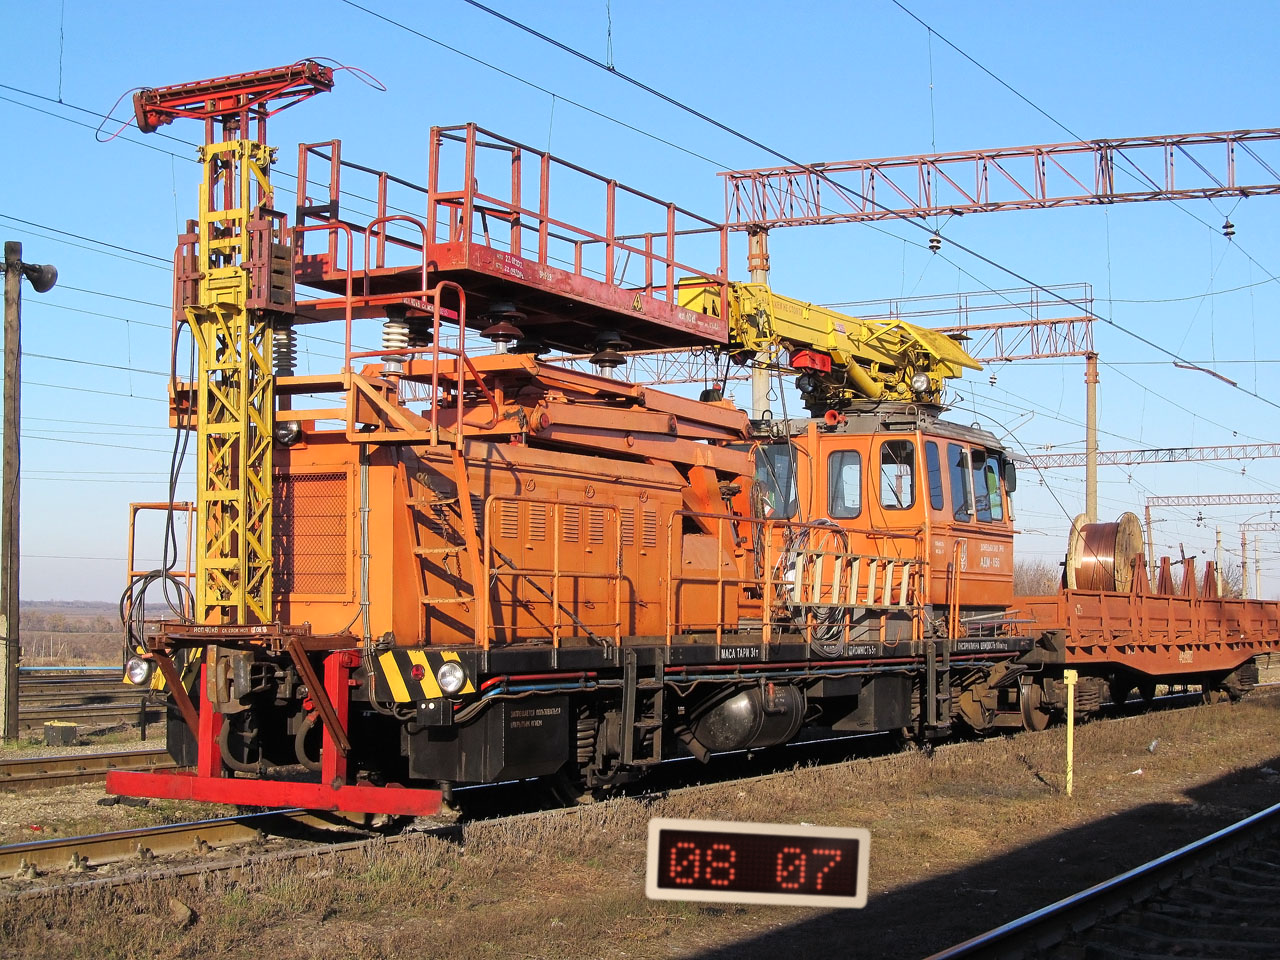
{"hour": 8, "minute": 7}
